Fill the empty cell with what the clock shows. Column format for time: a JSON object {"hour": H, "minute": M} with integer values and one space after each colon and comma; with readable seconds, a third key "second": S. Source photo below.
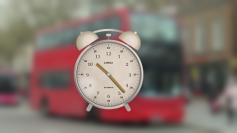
{"hour": 10, "minute": 23}
